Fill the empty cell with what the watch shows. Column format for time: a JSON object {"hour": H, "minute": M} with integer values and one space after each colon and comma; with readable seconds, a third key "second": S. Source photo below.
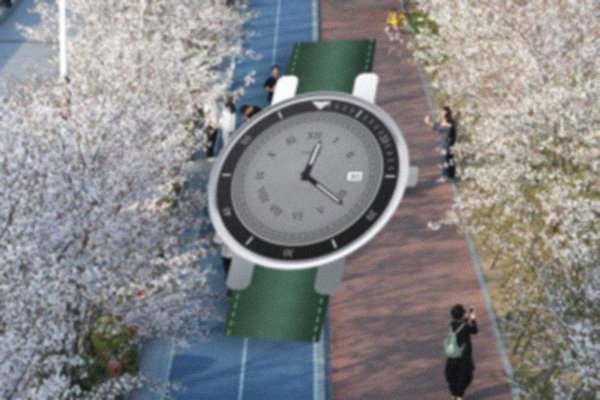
{"hour": 12, "minute": 21}
